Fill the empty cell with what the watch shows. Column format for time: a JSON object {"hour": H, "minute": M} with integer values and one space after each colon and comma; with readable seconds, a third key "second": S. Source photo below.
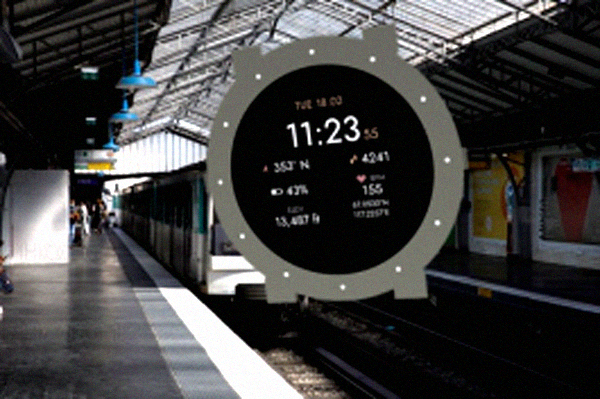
{"hour": 11, "minute": 23}
